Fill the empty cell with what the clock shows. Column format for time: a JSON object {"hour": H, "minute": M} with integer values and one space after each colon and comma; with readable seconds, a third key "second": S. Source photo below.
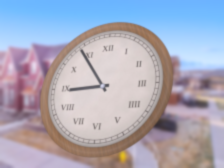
{"hour": 8, "minute": 54}
